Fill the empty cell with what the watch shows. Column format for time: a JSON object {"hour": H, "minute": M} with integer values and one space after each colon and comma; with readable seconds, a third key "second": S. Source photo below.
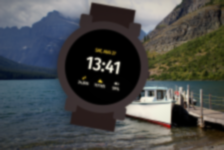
{"hour": 13, "minute": 41}
